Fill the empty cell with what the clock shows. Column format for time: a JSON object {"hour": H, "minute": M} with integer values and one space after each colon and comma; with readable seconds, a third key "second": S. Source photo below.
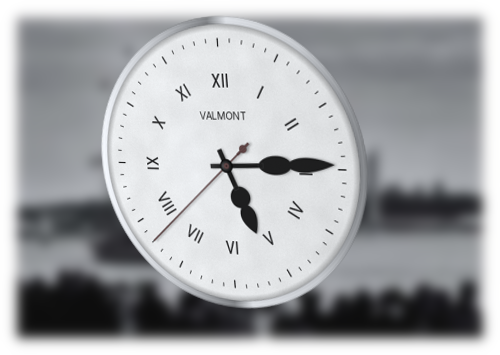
{"hour": 5, "minute": 14, "second": 38}
